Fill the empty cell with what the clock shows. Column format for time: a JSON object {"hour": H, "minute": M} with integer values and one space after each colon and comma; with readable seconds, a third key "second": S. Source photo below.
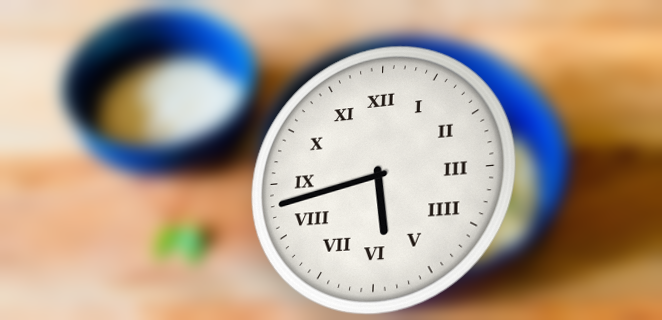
{"hour": 5, "minute": 43}
